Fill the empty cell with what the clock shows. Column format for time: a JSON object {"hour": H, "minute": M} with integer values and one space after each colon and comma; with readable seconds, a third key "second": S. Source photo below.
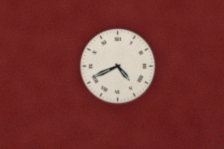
{"hour": 4, "minute": 41}
